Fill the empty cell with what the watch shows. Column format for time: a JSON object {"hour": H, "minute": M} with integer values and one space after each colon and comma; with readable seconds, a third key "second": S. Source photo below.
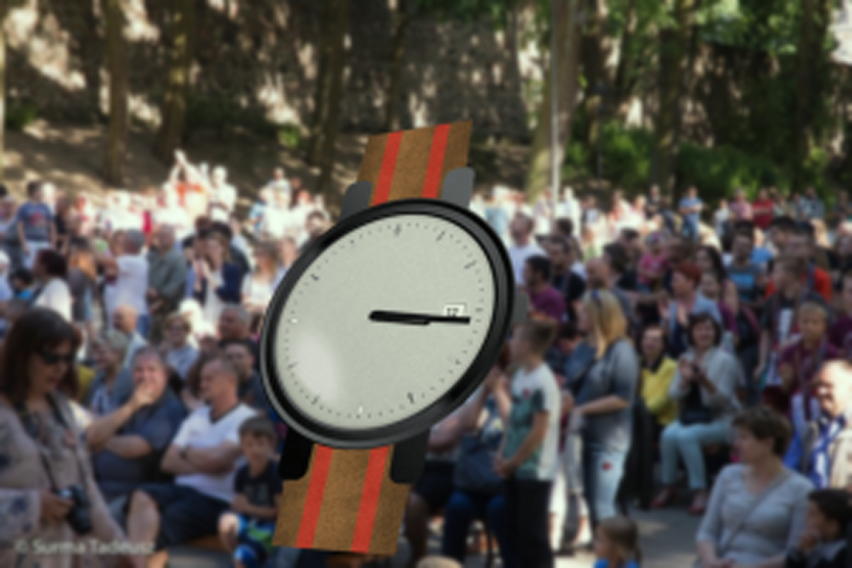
{"hour": 3, "minute": 16}
